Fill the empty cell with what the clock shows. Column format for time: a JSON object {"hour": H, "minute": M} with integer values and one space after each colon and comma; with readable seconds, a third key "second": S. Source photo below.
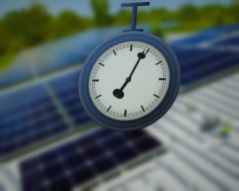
{"hour": 7, "minute": 4}
